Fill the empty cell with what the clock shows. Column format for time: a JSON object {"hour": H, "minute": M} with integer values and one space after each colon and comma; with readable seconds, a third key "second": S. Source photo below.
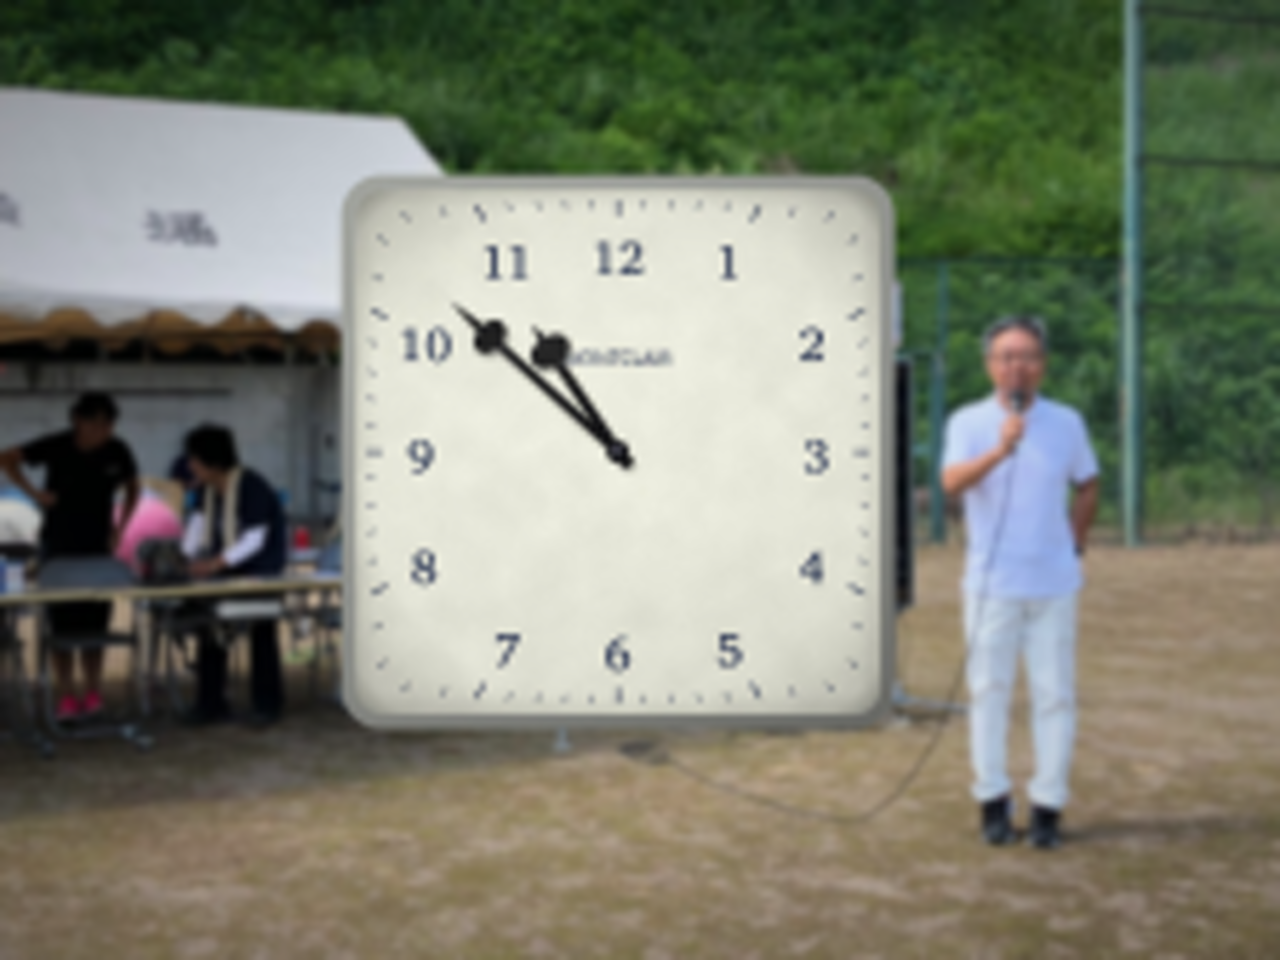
{"hour": 10, "minute": 52}
